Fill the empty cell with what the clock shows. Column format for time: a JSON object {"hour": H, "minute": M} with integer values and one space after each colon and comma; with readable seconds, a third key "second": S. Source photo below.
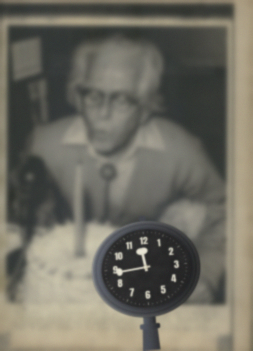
{"hour": 11, "minute": 44}
